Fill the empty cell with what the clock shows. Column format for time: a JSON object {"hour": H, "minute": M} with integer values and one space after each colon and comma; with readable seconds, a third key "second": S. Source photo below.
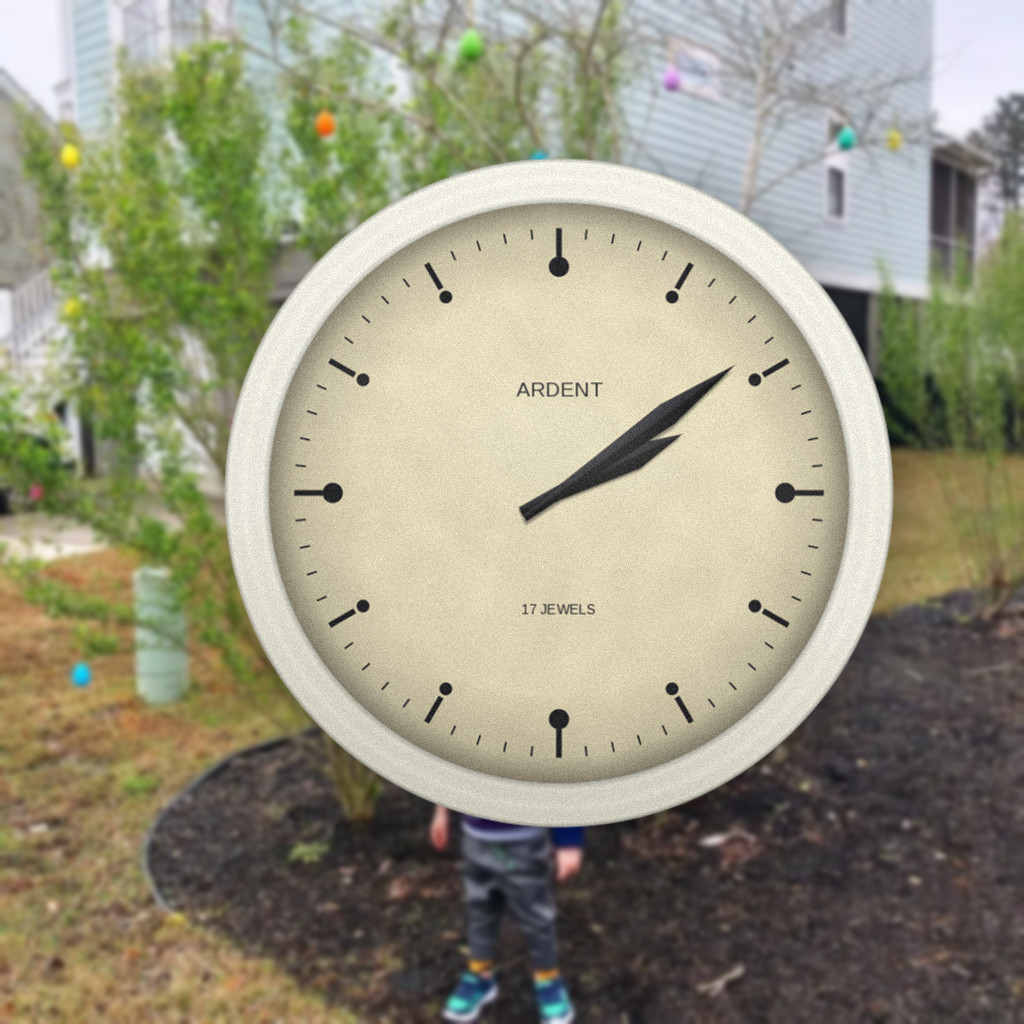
{"hour": 2, "minute": 9}
